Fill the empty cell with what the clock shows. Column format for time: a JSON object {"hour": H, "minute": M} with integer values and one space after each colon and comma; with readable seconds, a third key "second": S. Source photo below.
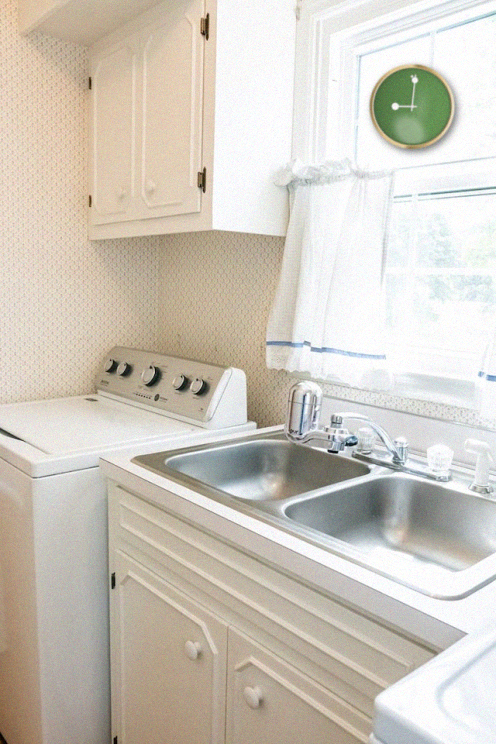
{"hour": 9, "minute": 1}
